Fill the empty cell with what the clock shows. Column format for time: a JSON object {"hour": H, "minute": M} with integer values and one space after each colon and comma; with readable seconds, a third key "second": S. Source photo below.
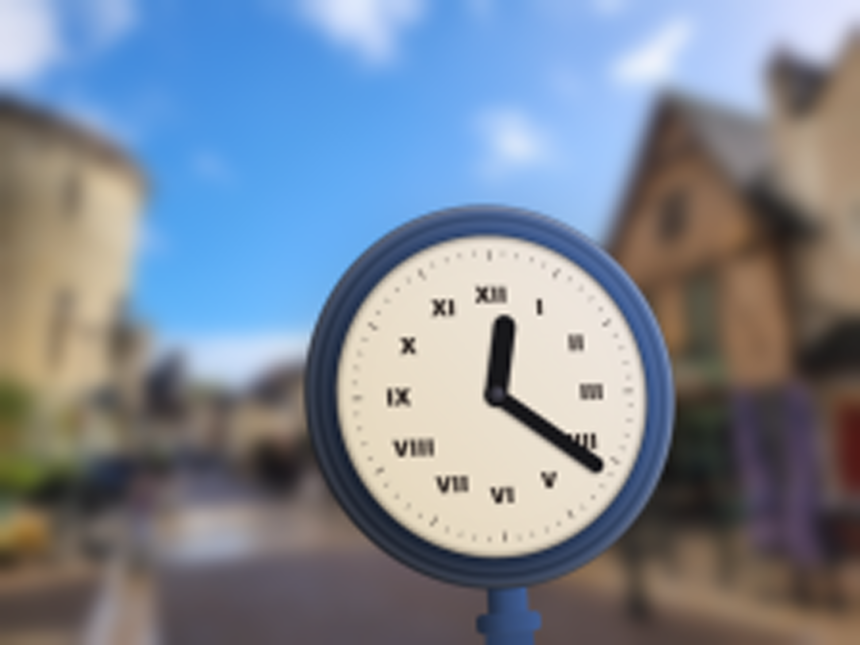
{"hour": 12, "minute": 21}
